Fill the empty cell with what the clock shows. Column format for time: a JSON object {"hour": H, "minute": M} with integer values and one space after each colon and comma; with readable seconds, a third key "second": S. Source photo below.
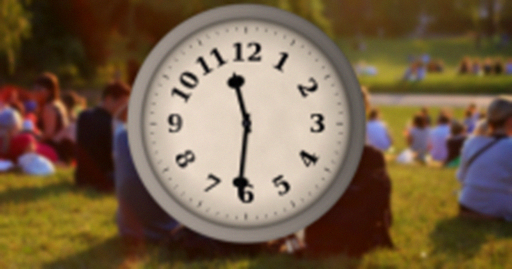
{"hour": 11, "minute": 31}
